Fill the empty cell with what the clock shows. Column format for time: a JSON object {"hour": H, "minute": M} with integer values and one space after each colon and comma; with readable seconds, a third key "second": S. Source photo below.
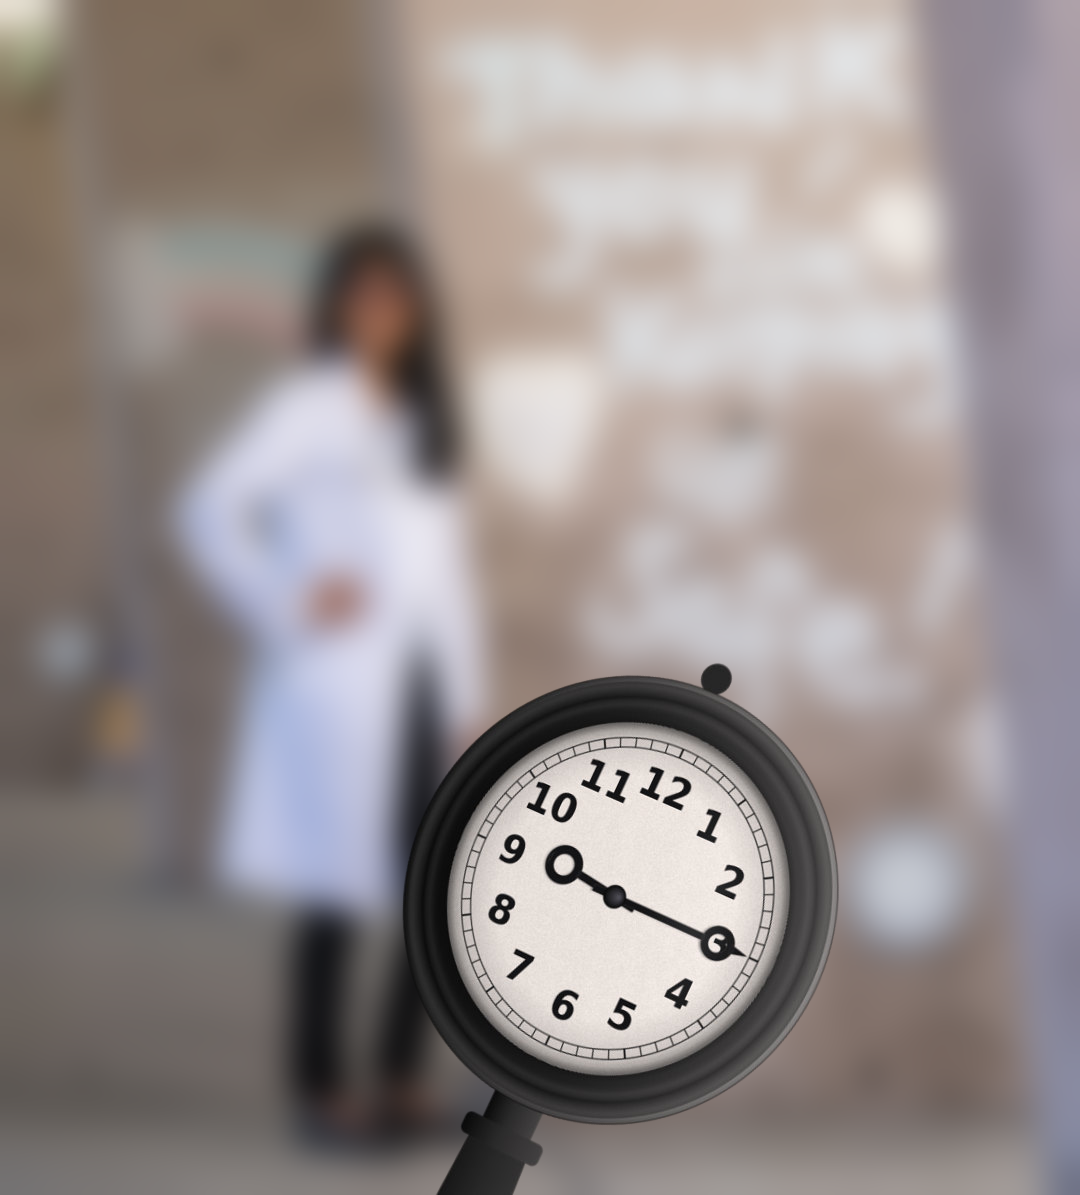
{"hour": 9, "minute": 15}
